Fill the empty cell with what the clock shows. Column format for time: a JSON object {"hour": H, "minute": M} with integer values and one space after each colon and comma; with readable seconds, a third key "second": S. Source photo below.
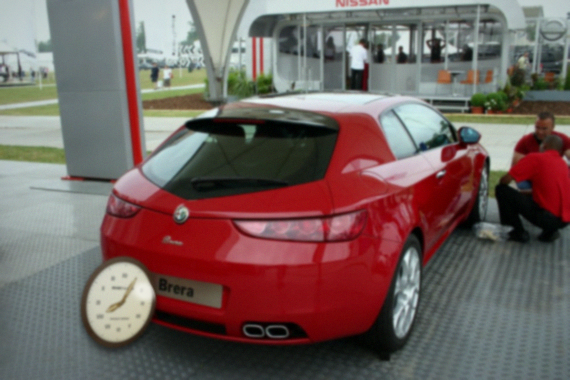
{"hour": 8, "minute": 5}
